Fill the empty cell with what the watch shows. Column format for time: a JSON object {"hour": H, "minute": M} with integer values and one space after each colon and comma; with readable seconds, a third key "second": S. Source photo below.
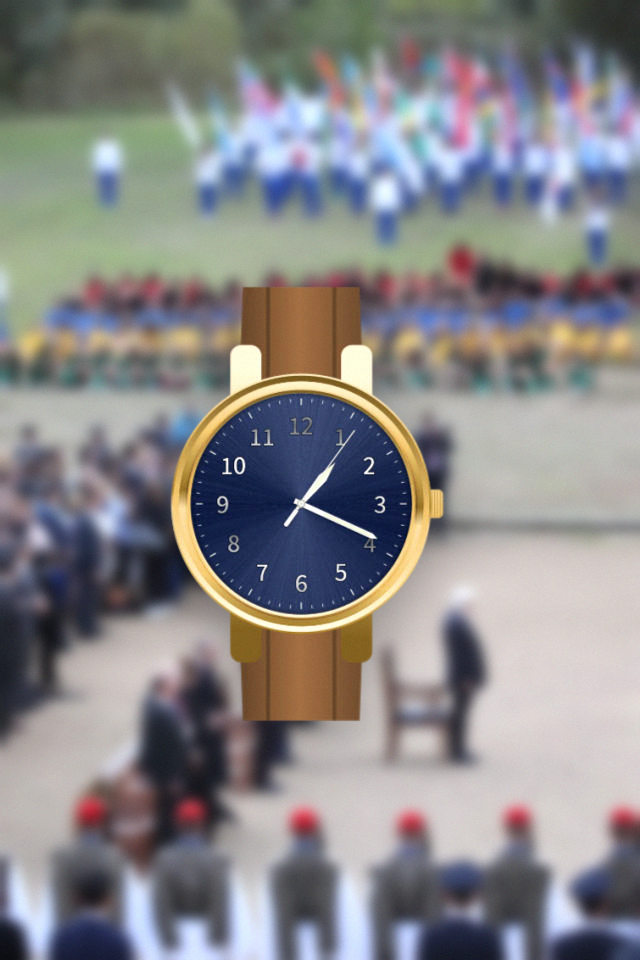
{"hour": 1, "minute": 19, "second": 6}
